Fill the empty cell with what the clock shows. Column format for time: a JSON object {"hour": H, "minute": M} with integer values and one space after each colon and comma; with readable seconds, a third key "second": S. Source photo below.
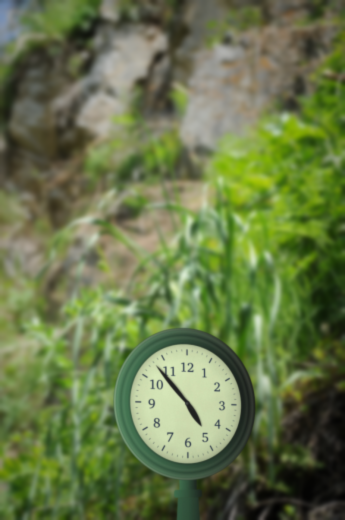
{"hour": 4, "minute": 53}
